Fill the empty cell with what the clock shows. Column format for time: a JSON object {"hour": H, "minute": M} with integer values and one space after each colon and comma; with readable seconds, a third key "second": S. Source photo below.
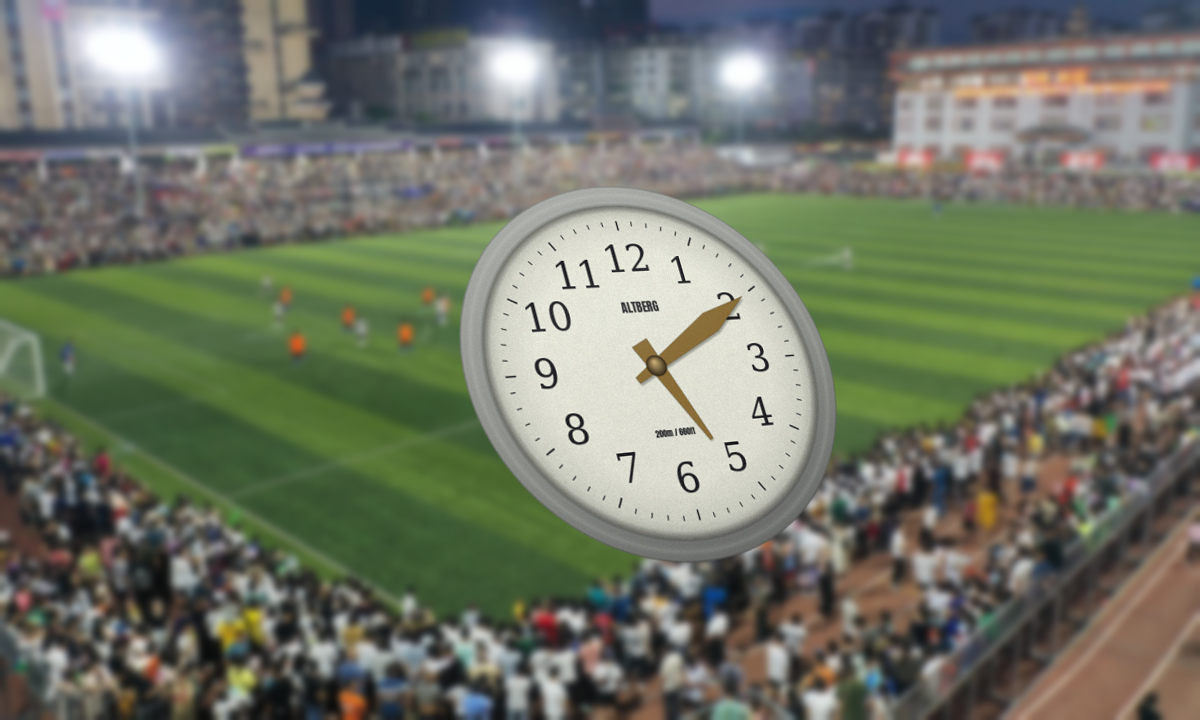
{"hour": 5, "minute": 10}
